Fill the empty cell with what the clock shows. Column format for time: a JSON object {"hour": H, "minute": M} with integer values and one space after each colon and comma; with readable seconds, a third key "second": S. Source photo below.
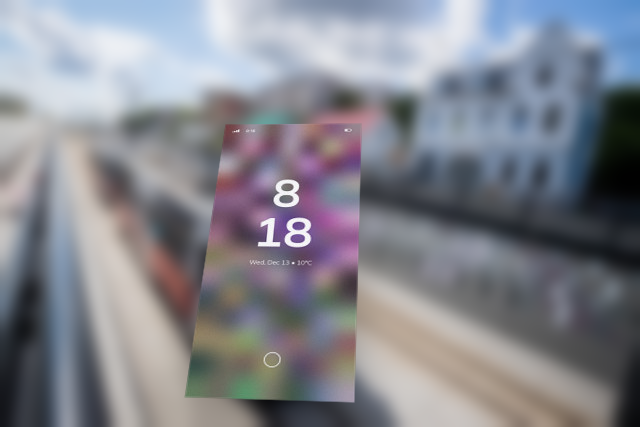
{"hour": 8, "minute": 18}
